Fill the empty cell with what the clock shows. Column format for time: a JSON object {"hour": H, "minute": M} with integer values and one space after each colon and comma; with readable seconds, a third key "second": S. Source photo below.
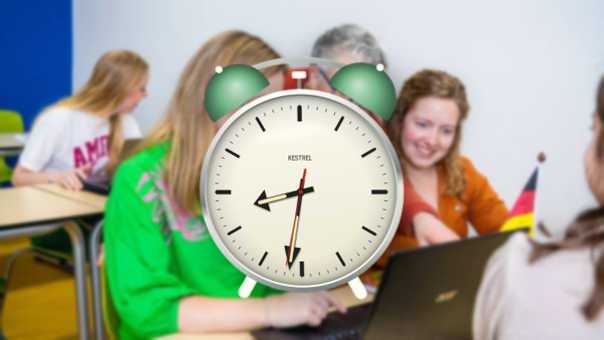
{"hour": 8, "minute": 31, "second": 32}
